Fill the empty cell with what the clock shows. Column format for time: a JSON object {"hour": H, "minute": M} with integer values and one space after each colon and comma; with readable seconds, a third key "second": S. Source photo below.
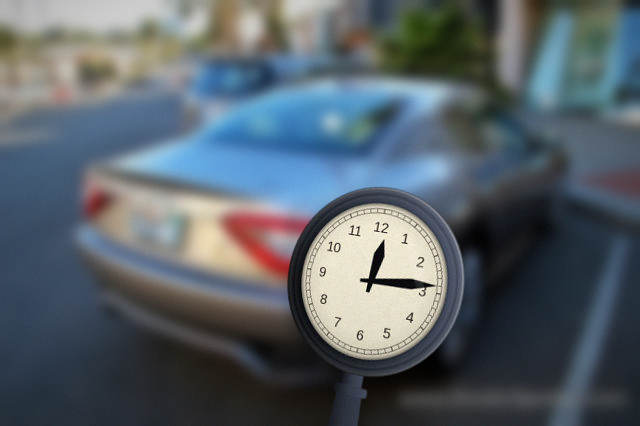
{"hour": 12, "minute": 14}
